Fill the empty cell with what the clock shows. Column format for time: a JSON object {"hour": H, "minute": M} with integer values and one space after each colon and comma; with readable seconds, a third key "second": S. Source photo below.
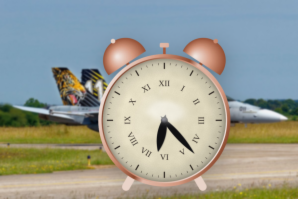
{"hour": 6, "minute": 23}
